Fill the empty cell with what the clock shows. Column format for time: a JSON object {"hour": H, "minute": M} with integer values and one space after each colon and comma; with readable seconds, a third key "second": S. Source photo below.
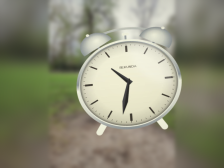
{"hour": 10, "minute": 32}
